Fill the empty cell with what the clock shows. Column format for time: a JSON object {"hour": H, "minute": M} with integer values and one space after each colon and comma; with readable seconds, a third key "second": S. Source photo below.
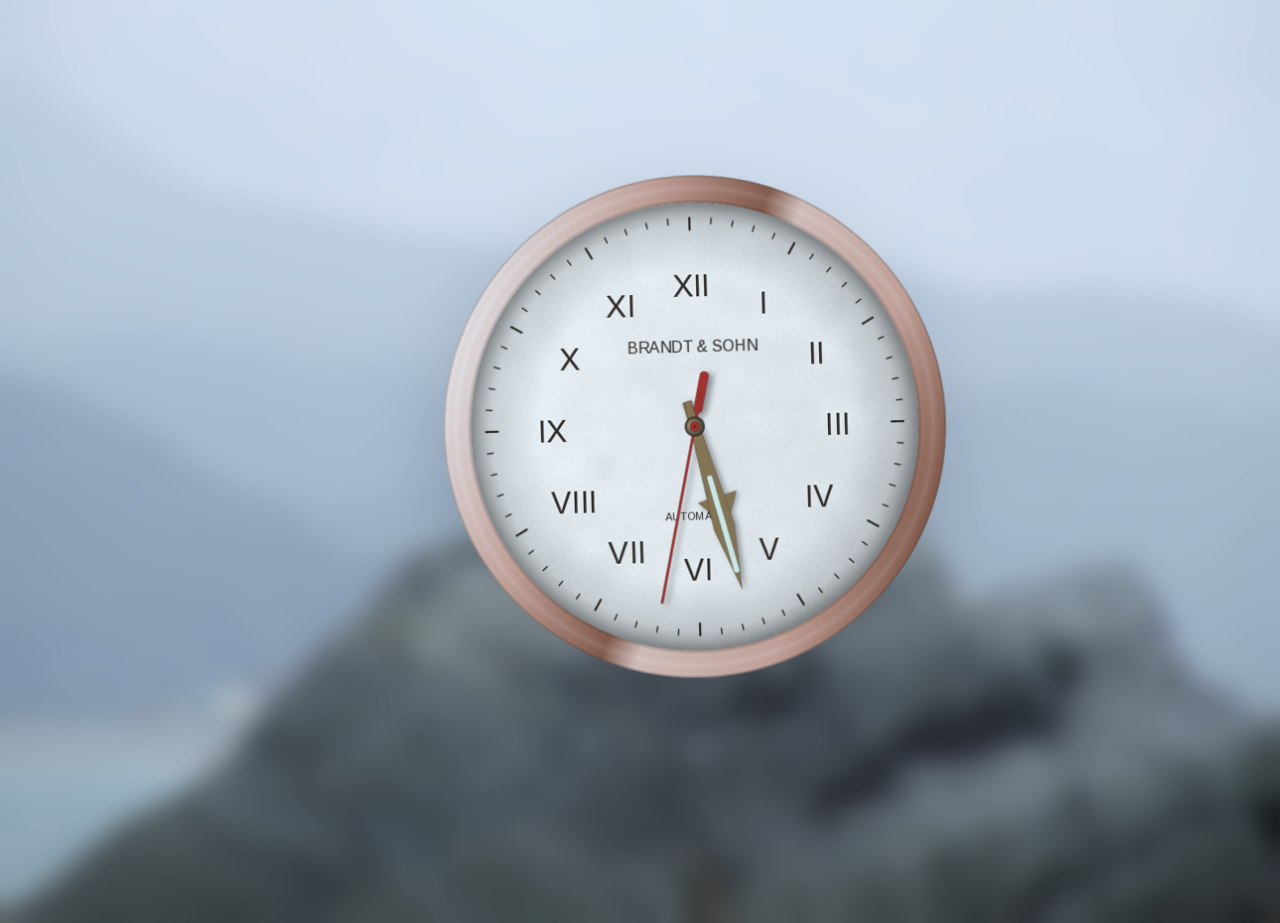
{"hour": 5, "minute": 27, "second": 32}
